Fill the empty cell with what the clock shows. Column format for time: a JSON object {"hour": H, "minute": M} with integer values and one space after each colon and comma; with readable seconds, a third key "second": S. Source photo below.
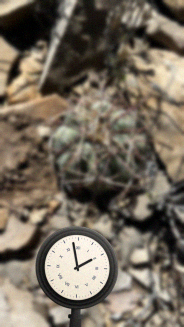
{"hour": 1, "minute": 58}
